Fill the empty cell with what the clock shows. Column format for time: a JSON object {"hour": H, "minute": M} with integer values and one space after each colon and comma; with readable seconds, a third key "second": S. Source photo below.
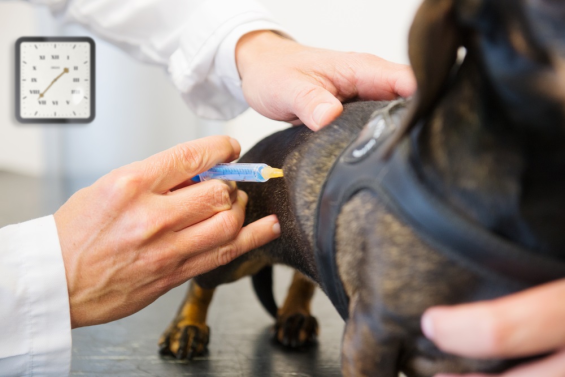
{"hour": 1, "minute": 37}
